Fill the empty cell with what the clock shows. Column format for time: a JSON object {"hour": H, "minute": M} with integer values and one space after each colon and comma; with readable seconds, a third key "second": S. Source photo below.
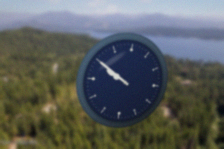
{"hour": 9, "minute": 50}
